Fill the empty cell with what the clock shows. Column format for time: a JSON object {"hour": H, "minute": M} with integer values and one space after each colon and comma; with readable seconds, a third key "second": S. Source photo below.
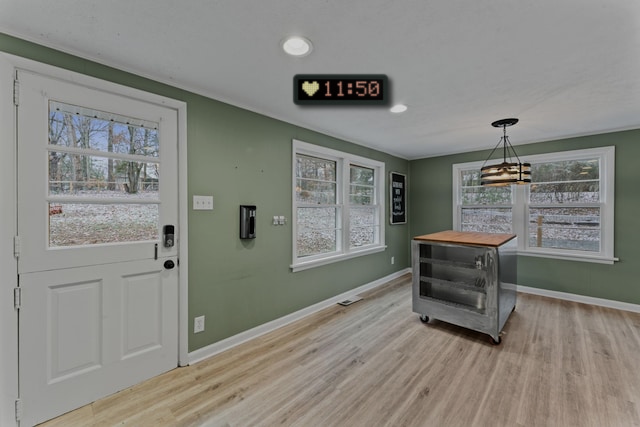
{"hour": 11, "minute": 50}
